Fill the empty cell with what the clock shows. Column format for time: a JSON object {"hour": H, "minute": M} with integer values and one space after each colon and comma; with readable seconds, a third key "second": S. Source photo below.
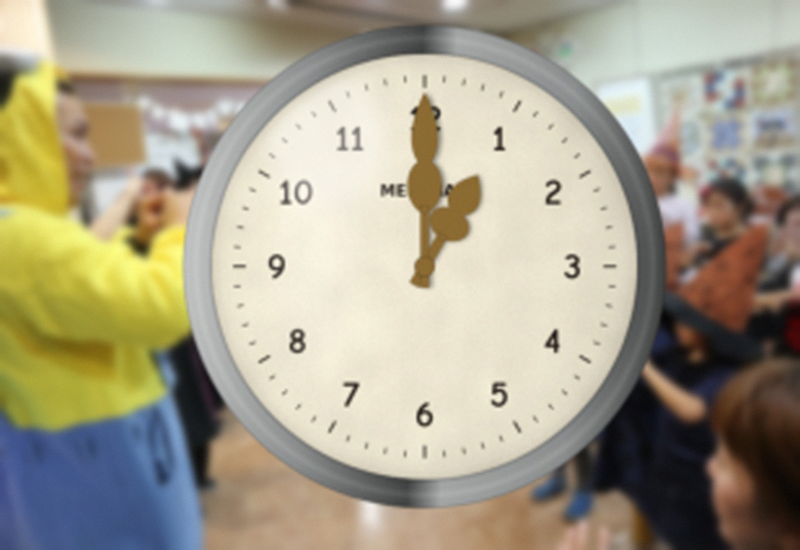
{"hour": 1, "minute": 0}
